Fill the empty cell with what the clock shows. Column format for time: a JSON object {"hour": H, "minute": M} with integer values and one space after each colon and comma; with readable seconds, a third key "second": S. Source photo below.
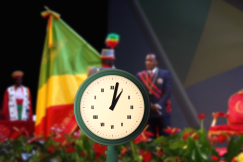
{"hour": 1, "minute": 2}
